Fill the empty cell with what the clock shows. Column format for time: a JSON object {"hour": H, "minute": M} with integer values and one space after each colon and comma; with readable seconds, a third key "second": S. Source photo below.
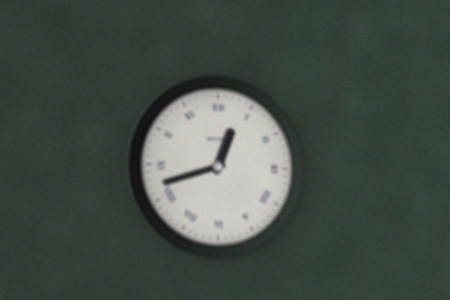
{"hour": 12, "minute": 42}
